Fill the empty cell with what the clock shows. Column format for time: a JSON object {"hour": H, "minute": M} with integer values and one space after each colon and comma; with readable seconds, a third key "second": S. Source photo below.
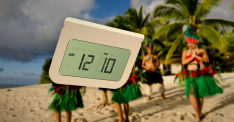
{"hour": 12, "minute": 10}
